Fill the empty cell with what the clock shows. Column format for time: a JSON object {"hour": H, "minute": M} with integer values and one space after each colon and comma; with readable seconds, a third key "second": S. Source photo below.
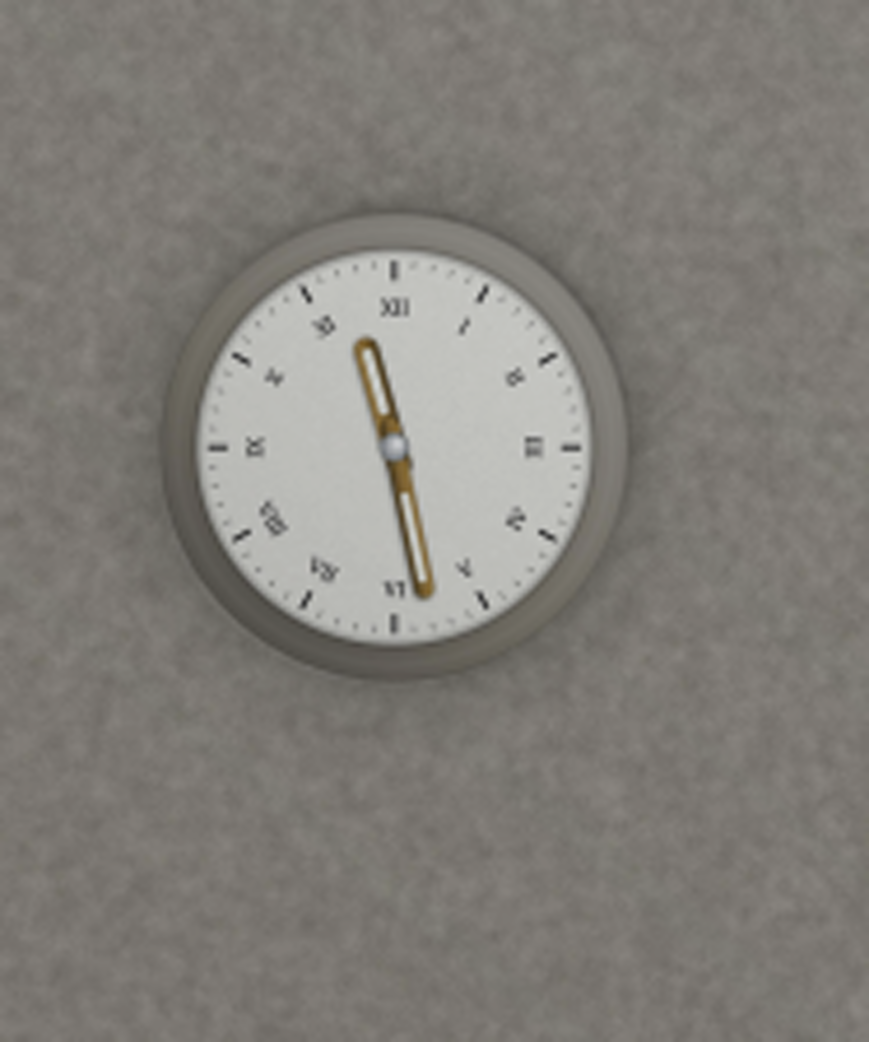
{"hour": 11, "minute": 28}
